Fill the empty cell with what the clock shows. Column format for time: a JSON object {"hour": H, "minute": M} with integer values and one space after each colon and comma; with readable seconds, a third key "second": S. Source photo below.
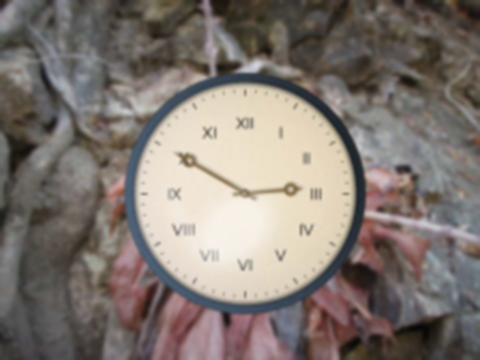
{"hour": 2, "minute": 50}
